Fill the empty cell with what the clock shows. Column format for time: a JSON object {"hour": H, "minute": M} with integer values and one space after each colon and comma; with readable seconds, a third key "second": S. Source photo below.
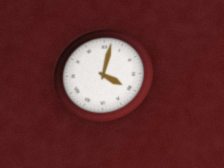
{"hour": 4, "minute": 2}
